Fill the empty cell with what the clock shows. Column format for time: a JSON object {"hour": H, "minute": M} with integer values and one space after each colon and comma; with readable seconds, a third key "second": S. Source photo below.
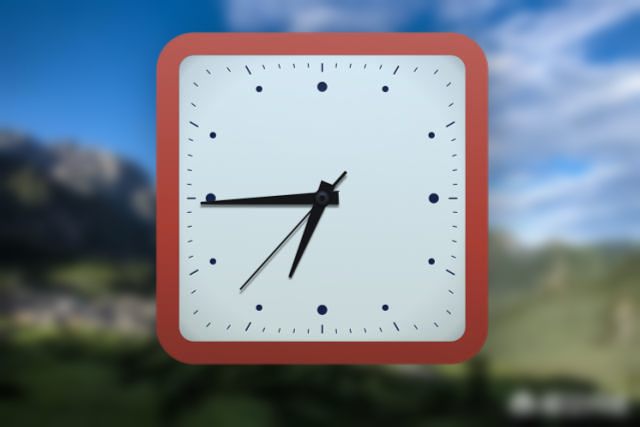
{"hour": 6, "minute": 44, "second": 37}
